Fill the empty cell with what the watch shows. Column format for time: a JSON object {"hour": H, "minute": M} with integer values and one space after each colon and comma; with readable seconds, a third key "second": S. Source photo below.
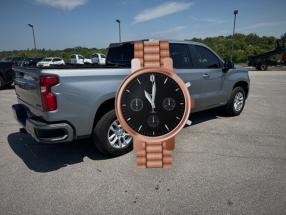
{"hour": 11, "minute": 1}
